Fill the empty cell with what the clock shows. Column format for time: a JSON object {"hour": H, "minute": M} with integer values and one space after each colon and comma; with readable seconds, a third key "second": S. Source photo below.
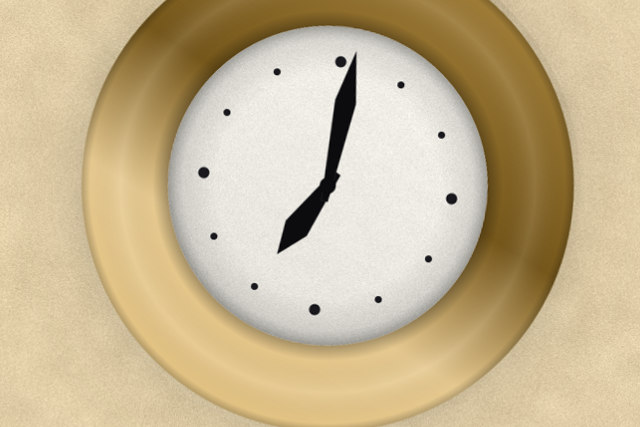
{"hour": 7, "minute": 1}
